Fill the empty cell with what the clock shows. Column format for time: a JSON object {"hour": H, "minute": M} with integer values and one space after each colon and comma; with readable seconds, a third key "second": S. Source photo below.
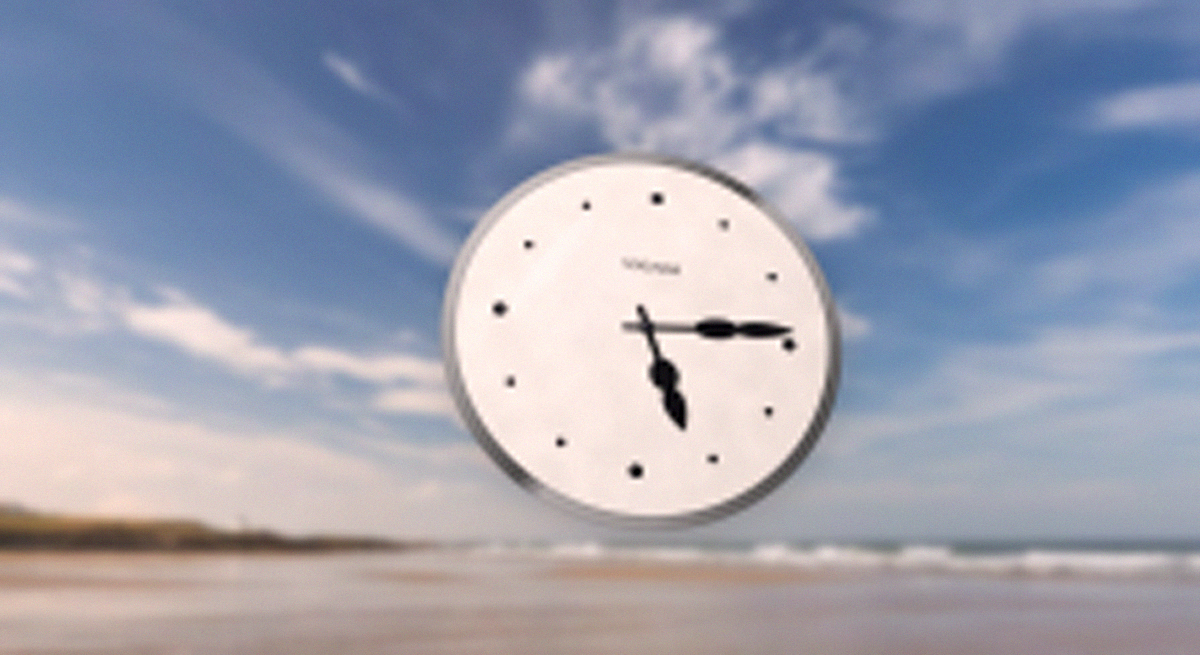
{"hour": 5, "minute": 14}
